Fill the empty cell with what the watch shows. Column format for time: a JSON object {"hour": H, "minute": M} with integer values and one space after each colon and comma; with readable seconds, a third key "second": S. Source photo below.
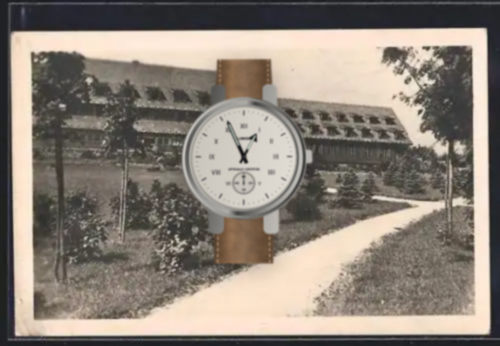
{"hour": 12, "minute": 56}
